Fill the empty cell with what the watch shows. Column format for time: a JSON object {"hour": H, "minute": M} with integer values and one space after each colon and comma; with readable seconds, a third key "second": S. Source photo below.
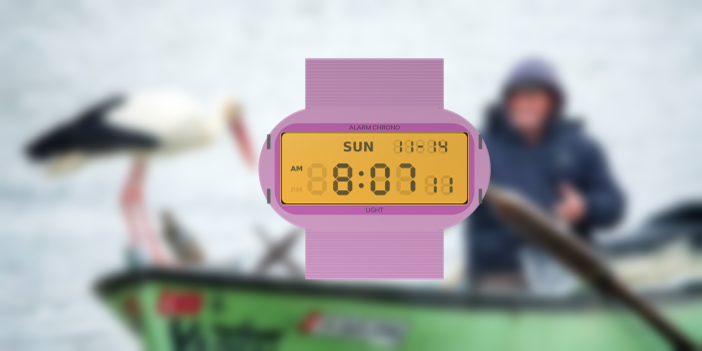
{"hour": 8, "minute": 7, "second": 11}
